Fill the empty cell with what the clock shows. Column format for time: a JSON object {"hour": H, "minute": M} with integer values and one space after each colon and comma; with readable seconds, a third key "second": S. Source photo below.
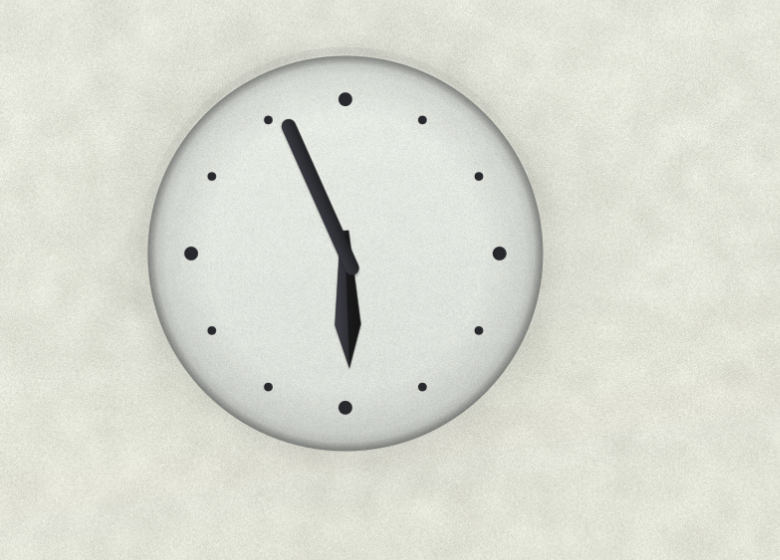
{"hour": 5, "minute": 56}
